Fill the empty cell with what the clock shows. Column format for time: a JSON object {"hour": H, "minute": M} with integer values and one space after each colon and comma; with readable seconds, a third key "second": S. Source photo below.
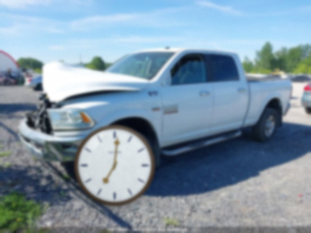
{"hour": 7, "minute": 1}
